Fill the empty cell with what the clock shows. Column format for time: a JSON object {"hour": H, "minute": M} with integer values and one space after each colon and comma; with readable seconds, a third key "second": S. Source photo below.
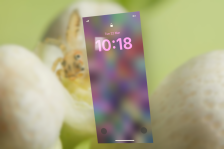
{"hour": 10, "minute": 18}
